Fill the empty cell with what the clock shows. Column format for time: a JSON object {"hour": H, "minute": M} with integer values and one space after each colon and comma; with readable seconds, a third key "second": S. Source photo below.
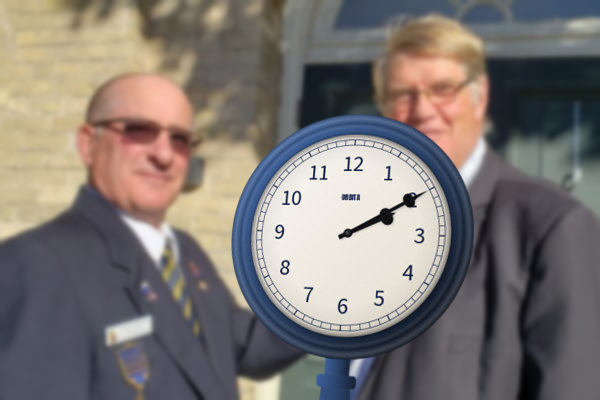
{"hour": 2, "minute": 10}
